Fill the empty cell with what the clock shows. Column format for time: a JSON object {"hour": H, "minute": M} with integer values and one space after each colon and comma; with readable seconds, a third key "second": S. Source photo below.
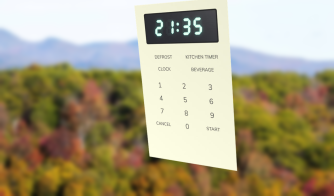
{"hour": 21, "minute": 35}
